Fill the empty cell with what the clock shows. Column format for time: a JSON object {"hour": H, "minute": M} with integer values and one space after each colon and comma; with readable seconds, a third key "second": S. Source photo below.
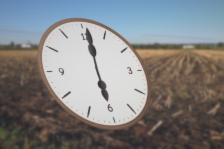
{"hour": 6, "minute": 1}
